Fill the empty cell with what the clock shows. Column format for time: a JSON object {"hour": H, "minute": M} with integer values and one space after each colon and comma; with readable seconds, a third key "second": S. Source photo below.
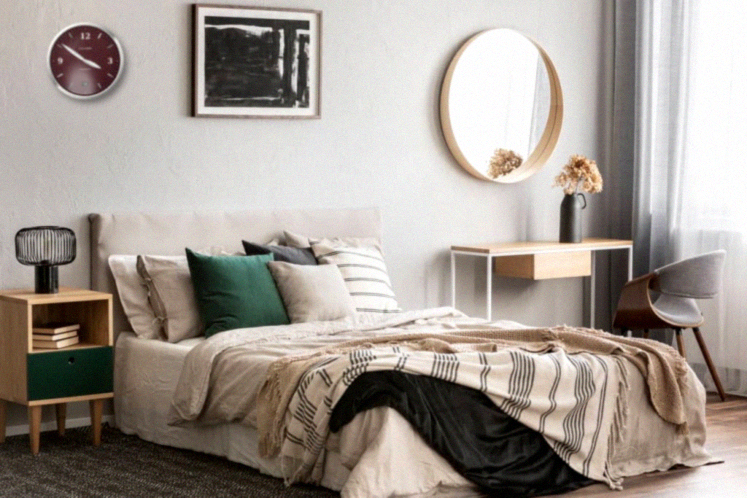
{"hour": 3, "minute": 51}
